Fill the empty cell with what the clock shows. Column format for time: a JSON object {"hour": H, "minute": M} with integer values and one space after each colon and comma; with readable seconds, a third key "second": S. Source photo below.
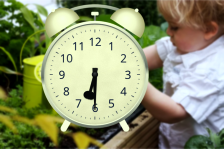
{"hour": 6, "minute": 30}
